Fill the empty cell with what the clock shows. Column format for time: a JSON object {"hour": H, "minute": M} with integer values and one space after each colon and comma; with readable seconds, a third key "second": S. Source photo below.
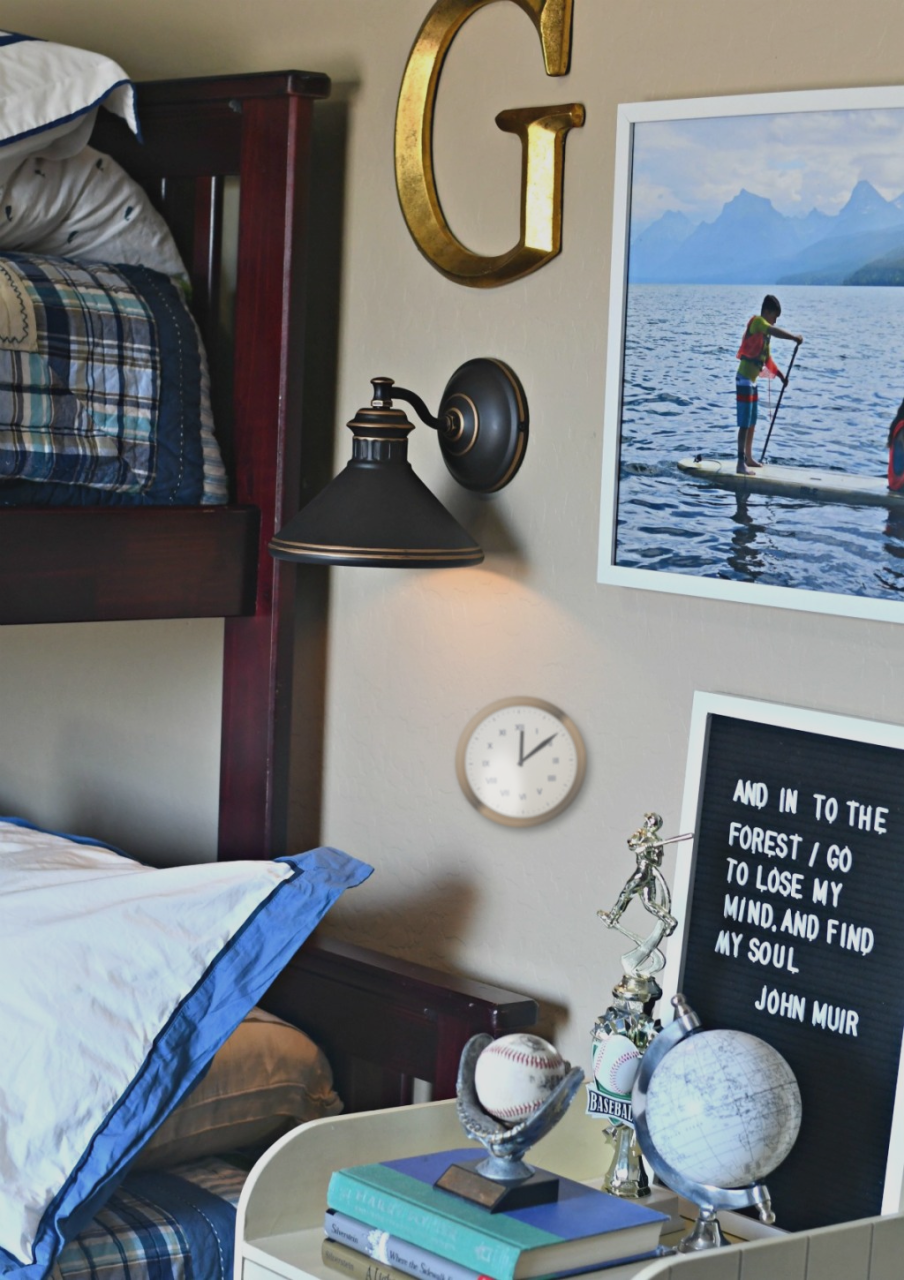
{"hour": 12, "minute": 9}
